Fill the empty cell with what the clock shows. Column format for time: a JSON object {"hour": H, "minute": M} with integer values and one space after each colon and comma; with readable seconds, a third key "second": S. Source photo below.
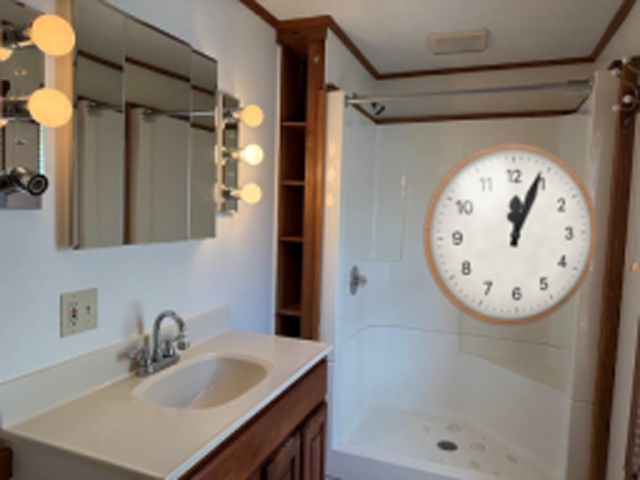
{"hour": 12, "minute": 4}
